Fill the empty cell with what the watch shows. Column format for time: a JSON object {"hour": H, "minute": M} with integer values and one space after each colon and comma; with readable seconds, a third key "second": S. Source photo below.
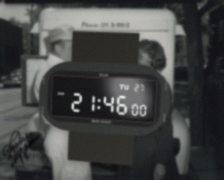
{"hour": 21, "minute": 46, "second": 0}
